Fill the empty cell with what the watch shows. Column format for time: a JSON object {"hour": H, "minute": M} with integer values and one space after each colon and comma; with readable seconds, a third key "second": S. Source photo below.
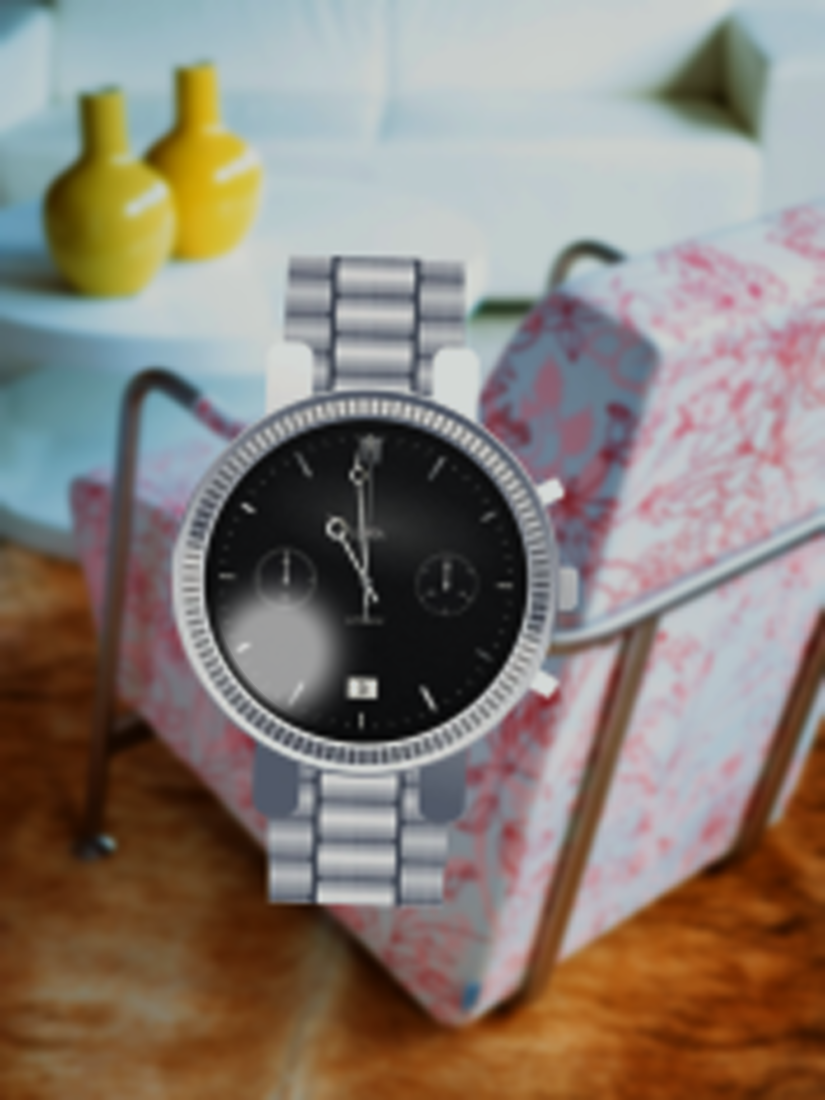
{"hour": 10, "minute": 59}
